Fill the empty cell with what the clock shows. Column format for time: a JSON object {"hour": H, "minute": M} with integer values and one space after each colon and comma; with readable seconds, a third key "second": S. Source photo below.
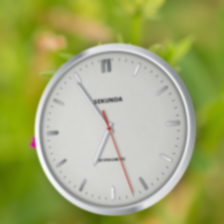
{"hour": 6, "minute": 54, "second": 27}
